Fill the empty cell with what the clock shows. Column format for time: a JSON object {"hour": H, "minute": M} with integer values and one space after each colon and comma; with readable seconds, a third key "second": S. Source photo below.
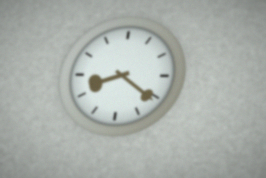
{"hour": 8, "minute": 21}
